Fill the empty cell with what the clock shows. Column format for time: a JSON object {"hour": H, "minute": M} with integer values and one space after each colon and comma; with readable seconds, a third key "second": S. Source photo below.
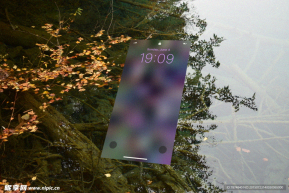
{"hour": 19, "minute": 9}
